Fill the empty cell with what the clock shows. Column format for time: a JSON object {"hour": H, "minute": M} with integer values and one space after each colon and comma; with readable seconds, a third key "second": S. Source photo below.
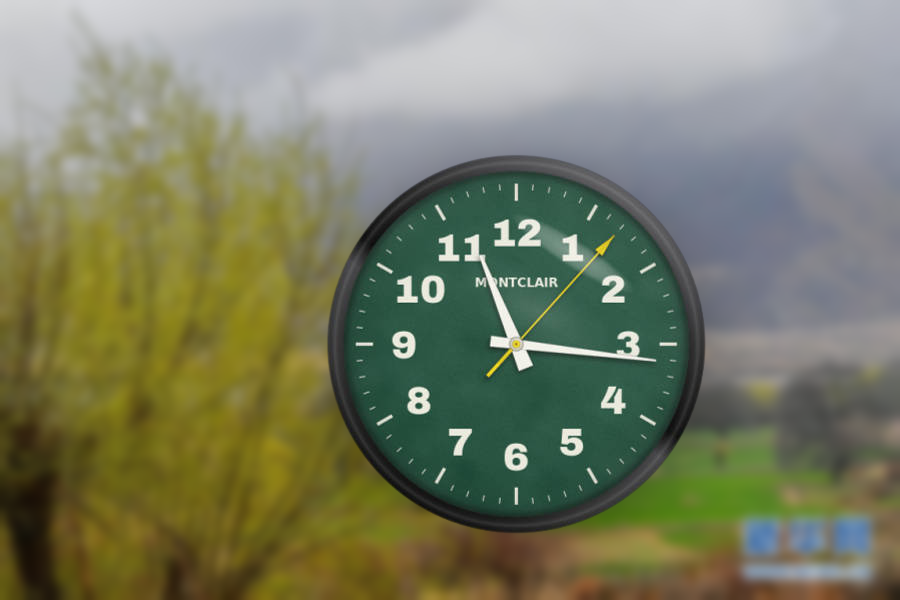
{"hour": 11, "minute": 16, "second": 7}
